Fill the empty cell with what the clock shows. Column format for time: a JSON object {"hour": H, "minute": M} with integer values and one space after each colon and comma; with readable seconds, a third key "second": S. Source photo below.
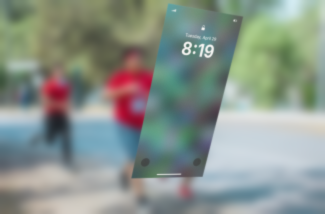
{"hour": 8, "minute": 19}
